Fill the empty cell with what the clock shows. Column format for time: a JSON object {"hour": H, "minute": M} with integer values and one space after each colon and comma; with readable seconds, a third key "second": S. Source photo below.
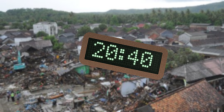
{"hour": 20, "minute": 40}
